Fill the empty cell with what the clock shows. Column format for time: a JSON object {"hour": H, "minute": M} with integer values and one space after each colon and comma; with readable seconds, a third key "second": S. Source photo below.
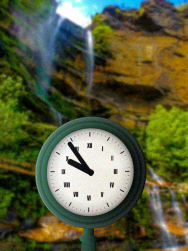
{"hour": 9, "minute": 54}
